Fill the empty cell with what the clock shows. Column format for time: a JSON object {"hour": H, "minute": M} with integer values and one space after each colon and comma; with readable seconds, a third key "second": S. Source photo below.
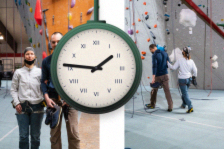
{"hour": 1, "minute": 46}
